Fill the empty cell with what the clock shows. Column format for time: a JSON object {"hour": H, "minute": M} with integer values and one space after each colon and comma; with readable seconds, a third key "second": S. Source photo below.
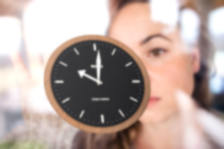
{"hour": 10, "minute": 1}
